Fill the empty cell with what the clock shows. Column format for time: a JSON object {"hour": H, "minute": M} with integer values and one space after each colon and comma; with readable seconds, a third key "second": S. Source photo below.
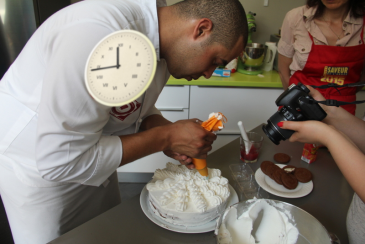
{"hour": 11, "minute": 44}
